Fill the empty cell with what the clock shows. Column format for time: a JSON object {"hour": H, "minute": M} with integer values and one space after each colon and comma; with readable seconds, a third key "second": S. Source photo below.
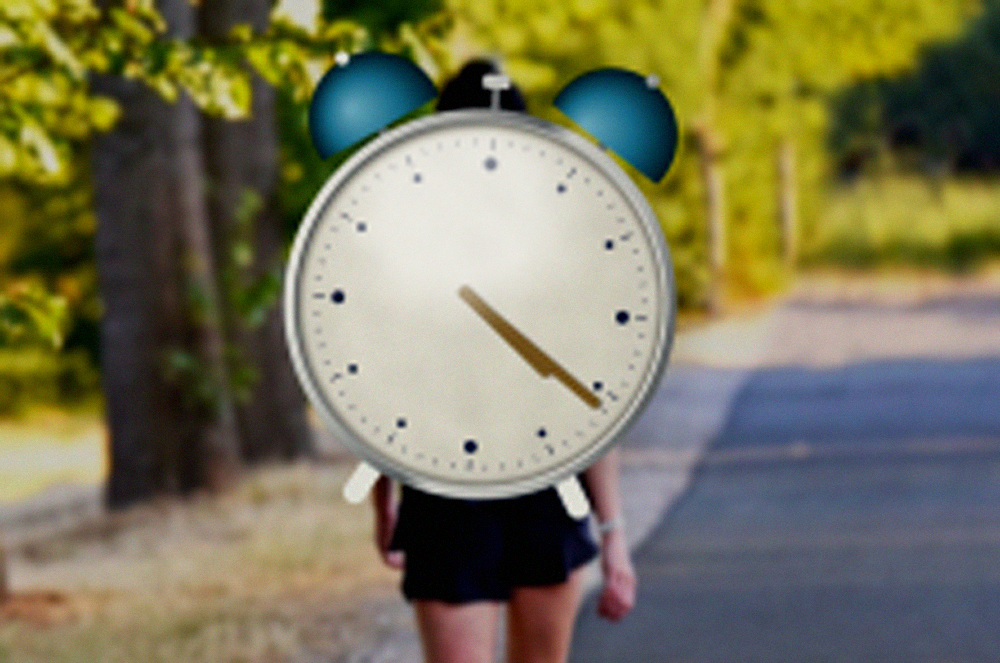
{"hour": 4, "minute": 21}
